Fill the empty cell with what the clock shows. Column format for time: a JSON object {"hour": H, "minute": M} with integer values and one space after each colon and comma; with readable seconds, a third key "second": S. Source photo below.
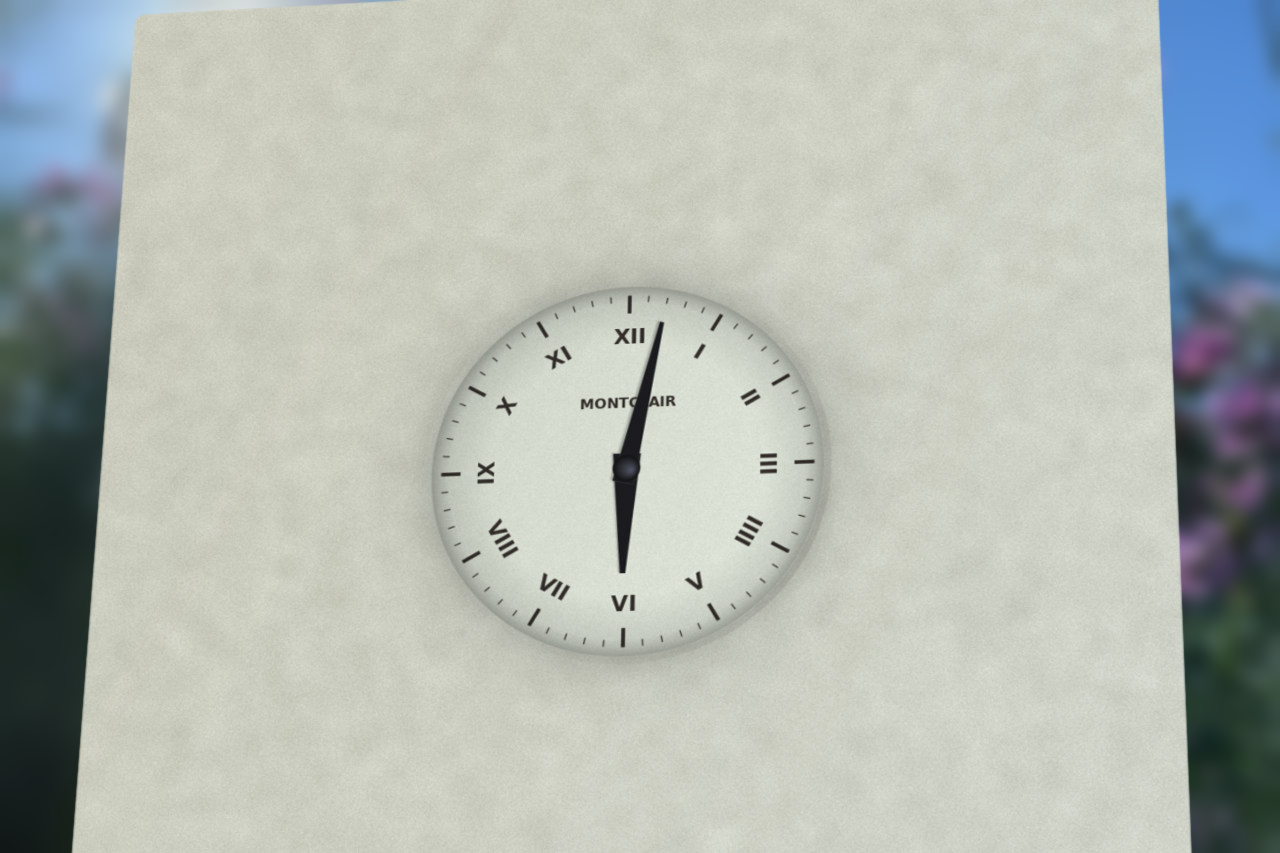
{"hour": 6, "minute": 2}
